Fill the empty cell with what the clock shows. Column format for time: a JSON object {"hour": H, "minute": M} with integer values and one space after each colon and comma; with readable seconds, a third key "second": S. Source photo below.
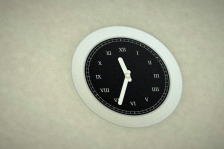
{"hour": 11, "minute": 34}
